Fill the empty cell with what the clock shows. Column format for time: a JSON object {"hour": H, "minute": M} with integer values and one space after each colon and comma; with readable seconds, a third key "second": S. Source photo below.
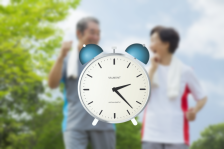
{"hour": 2, "minute": 23}
